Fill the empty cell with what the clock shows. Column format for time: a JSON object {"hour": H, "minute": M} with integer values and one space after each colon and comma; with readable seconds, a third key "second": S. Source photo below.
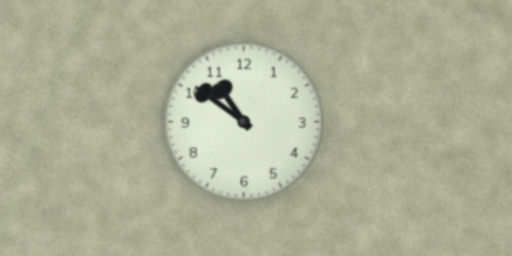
{"hour": 10, "minute": 51}
